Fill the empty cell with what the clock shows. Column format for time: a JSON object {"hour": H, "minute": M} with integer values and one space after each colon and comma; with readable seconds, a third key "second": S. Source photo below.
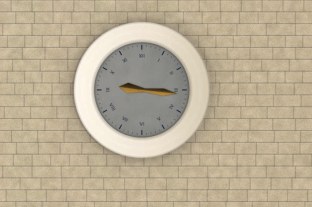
{"hour": 9, "minute": 16}
